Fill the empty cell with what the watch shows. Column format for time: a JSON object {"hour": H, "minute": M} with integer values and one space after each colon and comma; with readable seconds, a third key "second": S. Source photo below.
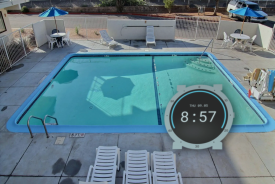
{"hour": 8, "minute": 57}
